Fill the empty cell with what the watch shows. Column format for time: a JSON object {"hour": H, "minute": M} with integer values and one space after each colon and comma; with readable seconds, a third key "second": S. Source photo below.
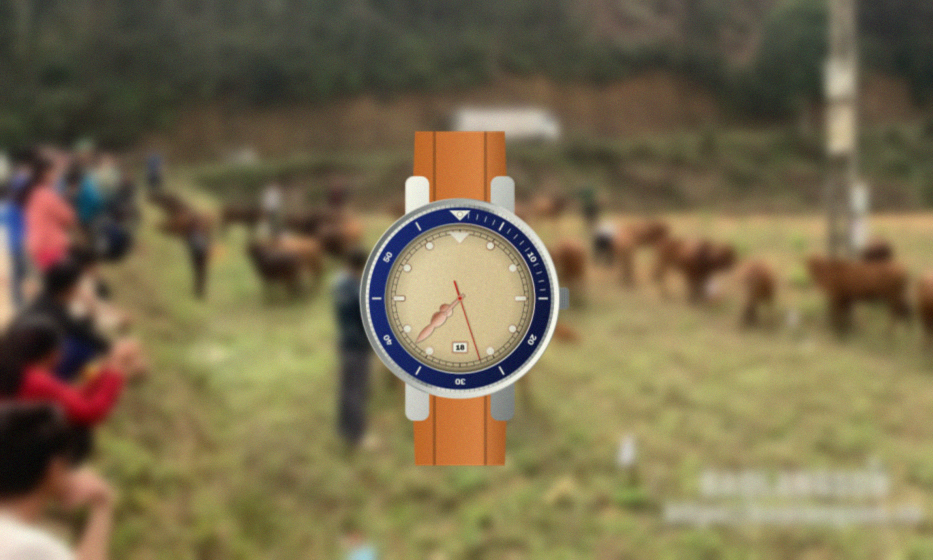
{"hour": 7, "minute": 37, "second": 27}
